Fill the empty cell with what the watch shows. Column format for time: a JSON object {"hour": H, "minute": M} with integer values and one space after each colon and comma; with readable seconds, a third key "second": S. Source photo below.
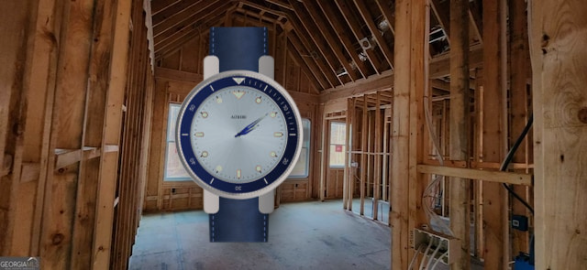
{"hour": 2, "minute": 9}
